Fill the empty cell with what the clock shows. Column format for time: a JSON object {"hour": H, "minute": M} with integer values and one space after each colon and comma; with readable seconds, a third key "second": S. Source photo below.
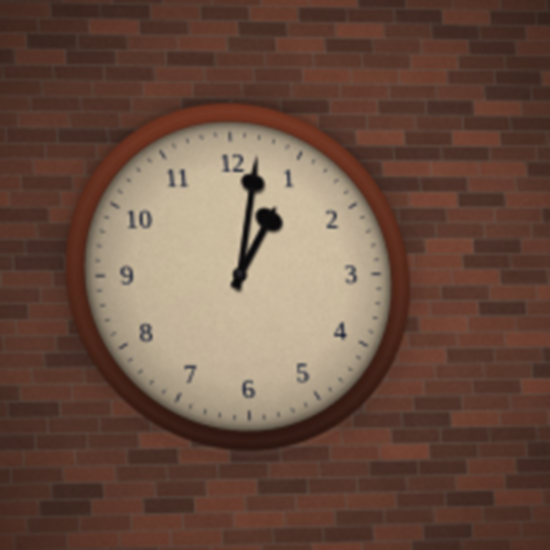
{"hour": 1, "minute": 2}
